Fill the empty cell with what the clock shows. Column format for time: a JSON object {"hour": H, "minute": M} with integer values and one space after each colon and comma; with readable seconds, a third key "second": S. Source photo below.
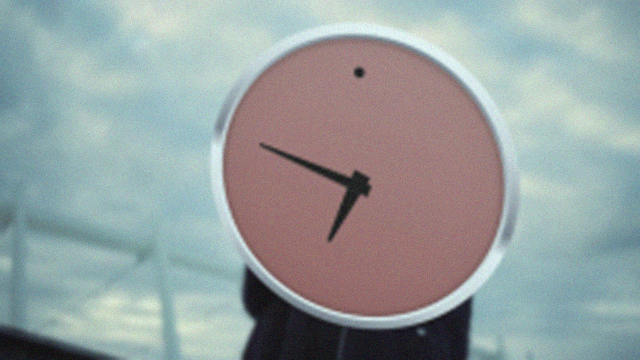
{"hour": 6, "minute": 48}
